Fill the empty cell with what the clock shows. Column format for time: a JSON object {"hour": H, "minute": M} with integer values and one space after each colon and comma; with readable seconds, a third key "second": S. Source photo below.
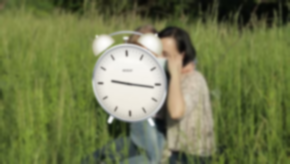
{"hour": 9, "minute": 16}
